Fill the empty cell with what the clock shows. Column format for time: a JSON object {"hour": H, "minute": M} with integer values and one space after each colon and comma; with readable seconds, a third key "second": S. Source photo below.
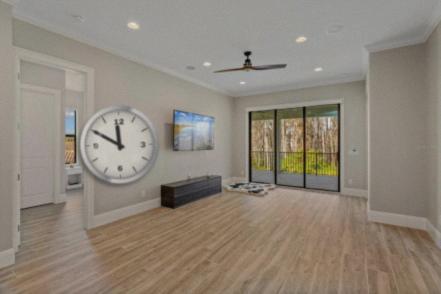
{"hour": 11, "minute": 50}
